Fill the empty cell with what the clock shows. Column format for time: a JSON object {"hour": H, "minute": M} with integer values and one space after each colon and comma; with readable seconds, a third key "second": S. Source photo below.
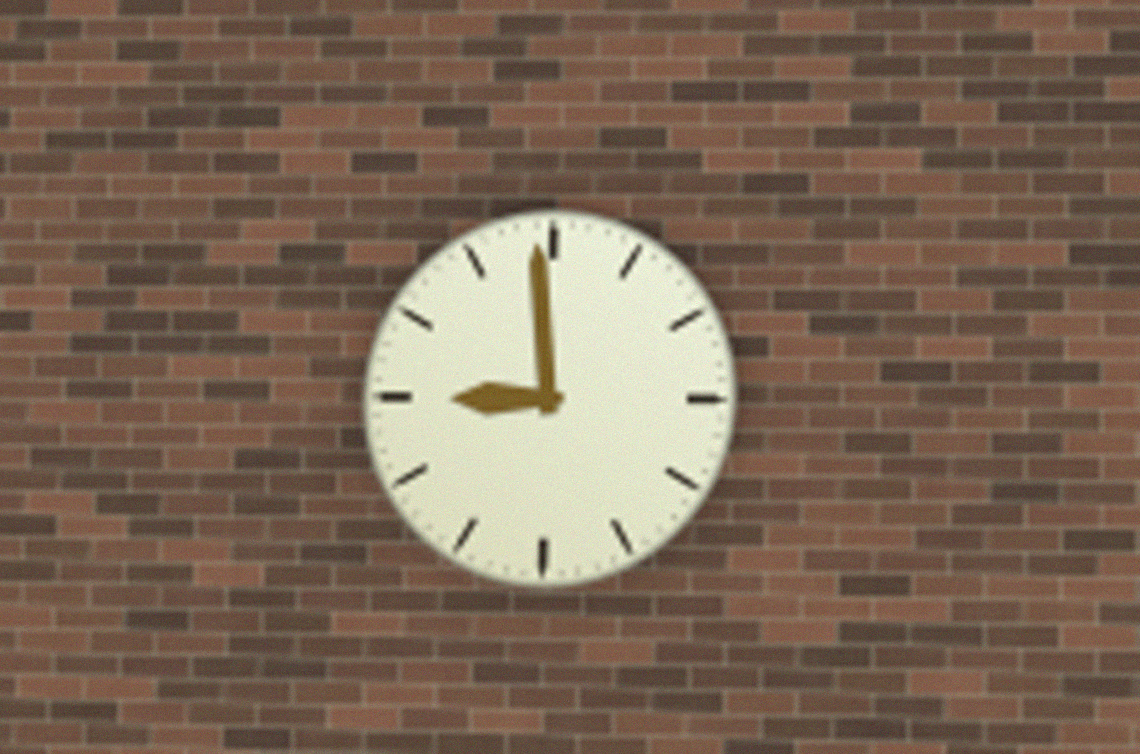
{"hour": 8, "minute": 59}
